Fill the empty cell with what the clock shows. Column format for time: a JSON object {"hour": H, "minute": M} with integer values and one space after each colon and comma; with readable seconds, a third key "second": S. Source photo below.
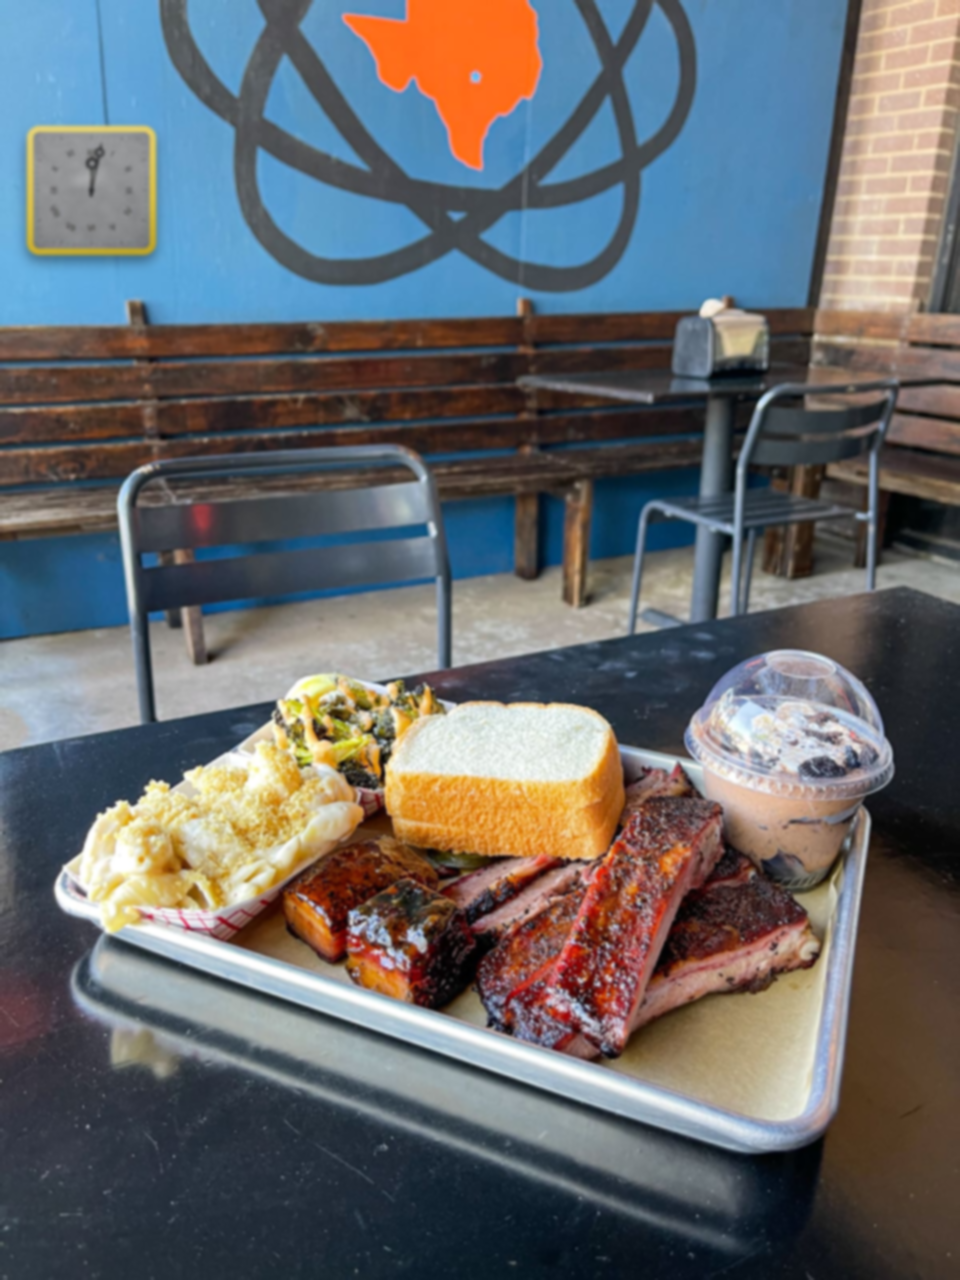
{"hour": 12, "minute": 2}
